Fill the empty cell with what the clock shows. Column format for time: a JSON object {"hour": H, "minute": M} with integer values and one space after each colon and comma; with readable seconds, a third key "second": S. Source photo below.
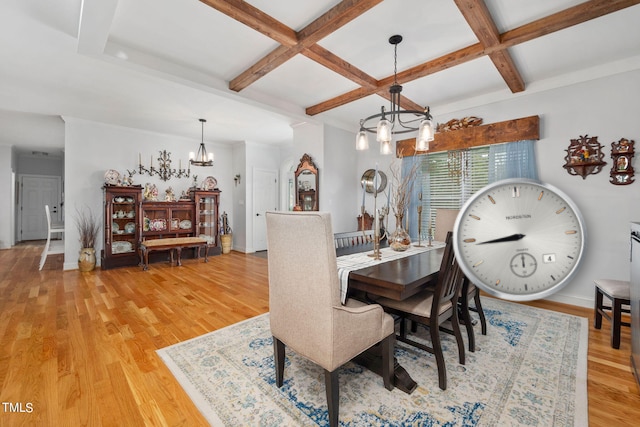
{"hour": 8, "minute": 44}
